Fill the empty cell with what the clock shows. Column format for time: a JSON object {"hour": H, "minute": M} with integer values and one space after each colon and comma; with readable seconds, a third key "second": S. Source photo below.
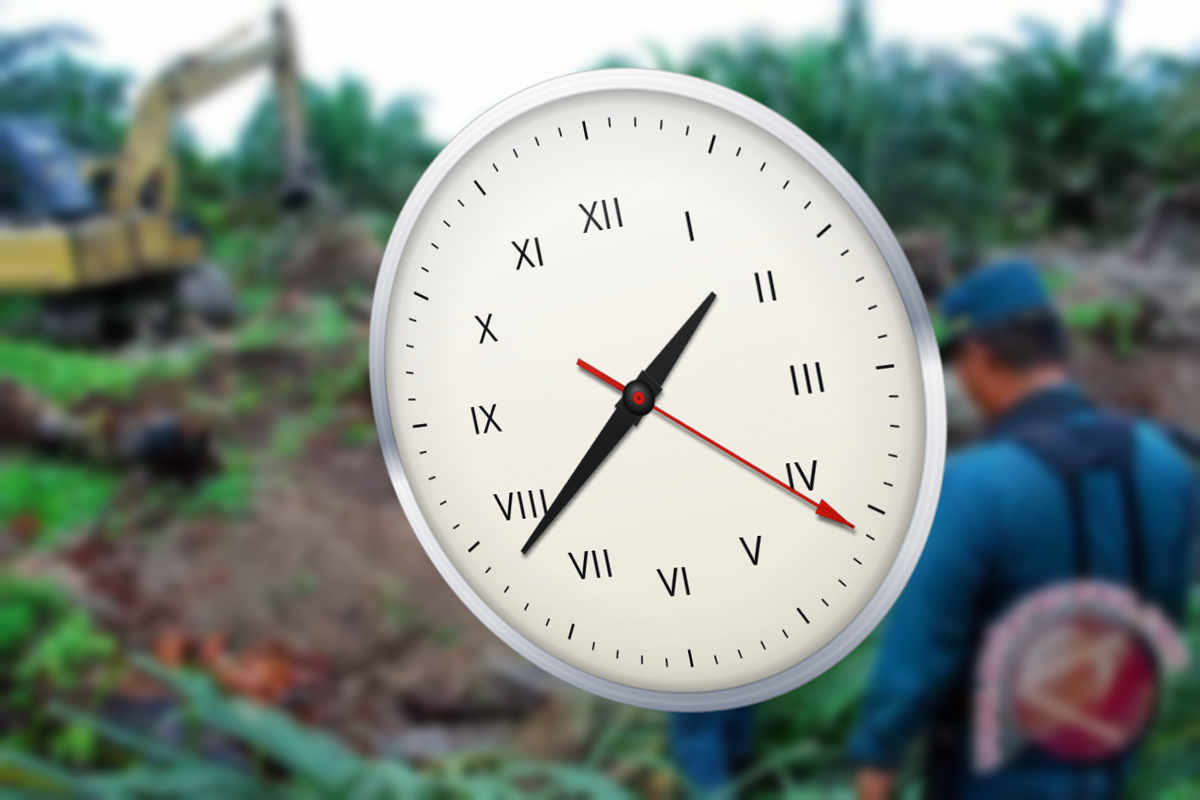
{"hour": 1, "minute": 38, "second": 21}
